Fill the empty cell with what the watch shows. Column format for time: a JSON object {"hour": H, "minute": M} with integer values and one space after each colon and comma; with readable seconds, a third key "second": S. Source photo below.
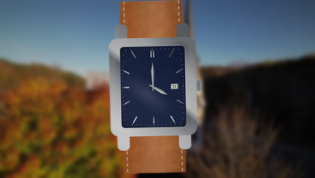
{"hour": 4, "minute": 0}
